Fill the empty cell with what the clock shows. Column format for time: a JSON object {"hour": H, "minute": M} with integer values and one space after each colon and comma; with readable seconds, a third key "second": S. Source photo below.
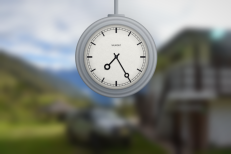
{"hour": 7, "minute": 25}
